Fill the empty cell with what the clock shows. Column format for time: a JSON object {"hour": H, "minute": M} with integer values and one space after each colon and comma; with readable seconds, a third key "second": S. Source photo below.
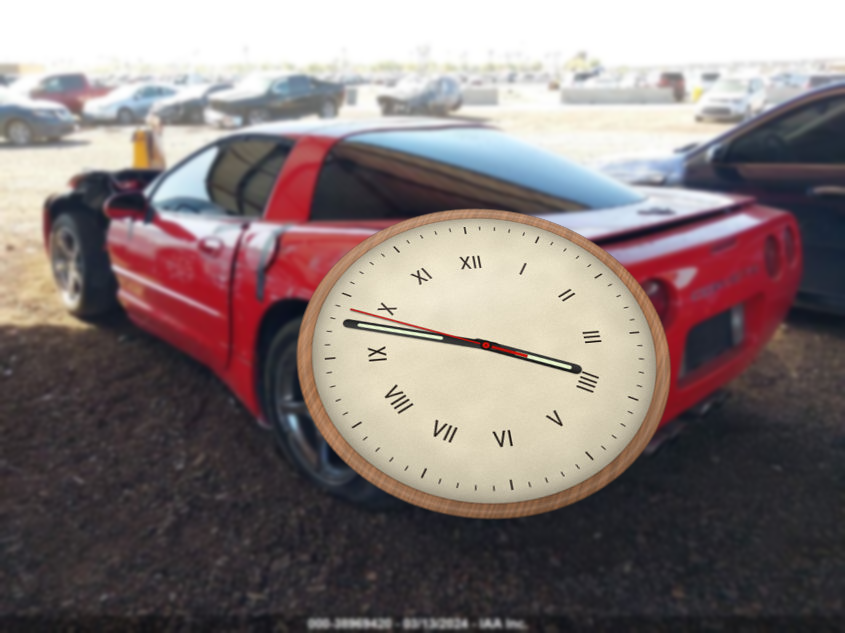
{"hour": 3, "minute": 47, "second": 49}
